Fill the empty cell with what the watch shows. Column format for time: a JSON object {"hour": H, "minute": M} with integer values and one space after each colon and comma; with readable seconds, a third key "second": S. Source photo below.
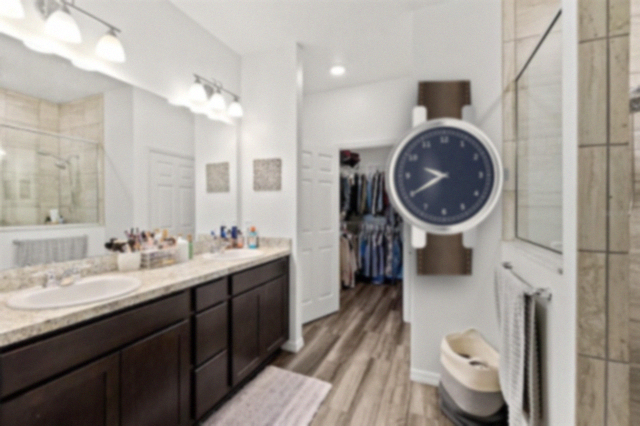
{"hour": 9, "minute": 40}
